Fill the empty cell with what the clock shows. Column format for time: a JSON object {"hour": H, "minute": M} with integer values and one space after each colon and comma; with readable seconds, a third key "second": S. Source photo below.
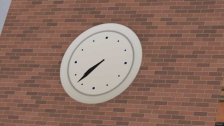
{"hour": 7, "minute": 37}
